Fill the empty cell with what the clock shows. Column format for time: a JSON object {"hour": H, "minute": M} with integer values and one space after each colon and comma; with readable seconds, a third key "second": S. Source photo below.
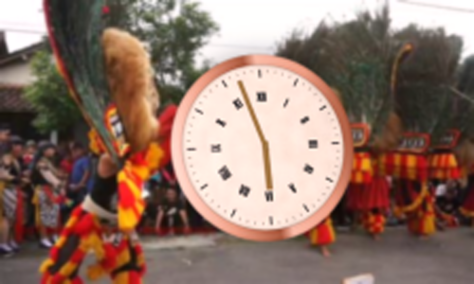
{"hour": 5, "minute": 57}
